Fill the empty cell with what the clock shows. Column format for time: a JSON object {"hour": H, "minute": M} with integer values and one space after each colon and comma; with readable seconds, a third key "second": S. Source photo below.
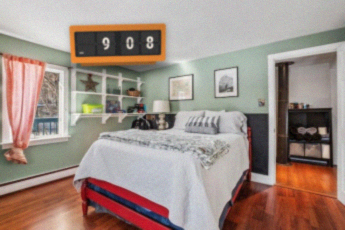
{"hour": 9, "minute": 8}
